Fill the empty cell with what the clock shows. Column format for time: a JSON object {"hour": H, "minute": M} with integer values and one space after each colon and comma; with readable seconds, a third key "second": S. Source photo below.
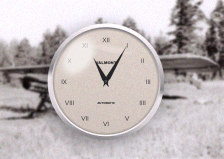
{"hour": 11, "minute": 5}
